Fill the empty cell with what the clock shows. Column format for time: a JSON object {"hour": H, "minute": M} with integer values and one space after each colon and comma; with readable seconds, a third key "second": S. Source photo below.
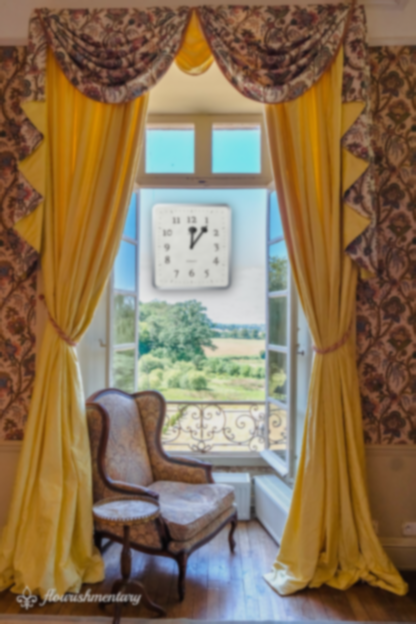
{"hour": 12, "minute": 6}
